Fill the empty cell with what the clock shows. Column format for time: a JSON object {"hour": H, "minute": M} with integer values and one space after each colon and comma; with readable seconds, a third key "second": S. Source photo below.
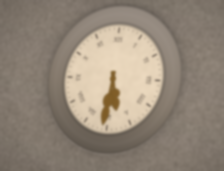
{"hour": 5, "minute": 31}
